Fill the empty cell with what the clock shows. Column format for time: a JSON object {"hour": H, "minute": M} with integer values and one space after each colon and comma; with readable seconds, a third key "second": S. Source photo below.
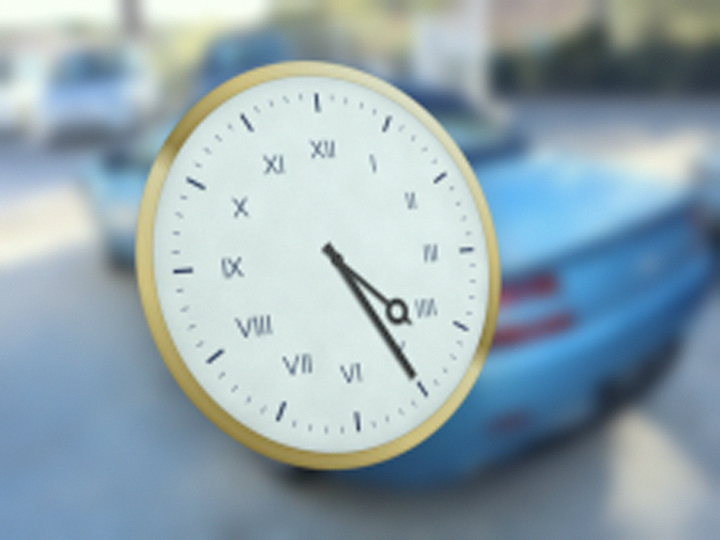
{"hour": 4, "minute": 25}
